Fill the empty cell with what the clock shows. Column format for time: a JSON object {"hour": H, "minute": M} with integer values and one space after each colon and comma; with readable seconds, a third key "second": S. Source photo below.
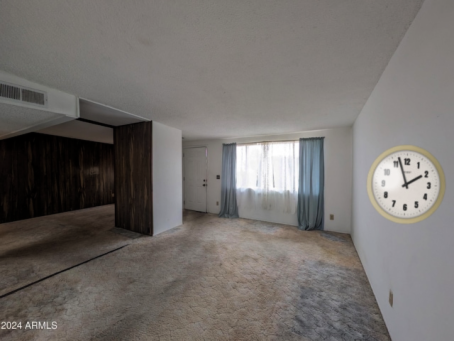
{"hour": 1, "minute": 57}
